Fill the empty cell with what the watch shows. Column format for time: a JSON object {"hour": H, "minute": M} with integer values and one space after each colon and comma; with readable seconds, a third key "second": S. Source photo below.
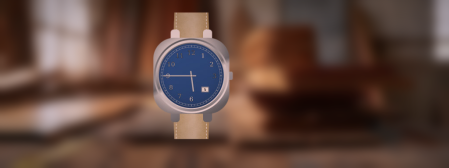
{"hour": 5, "minute": 45}
